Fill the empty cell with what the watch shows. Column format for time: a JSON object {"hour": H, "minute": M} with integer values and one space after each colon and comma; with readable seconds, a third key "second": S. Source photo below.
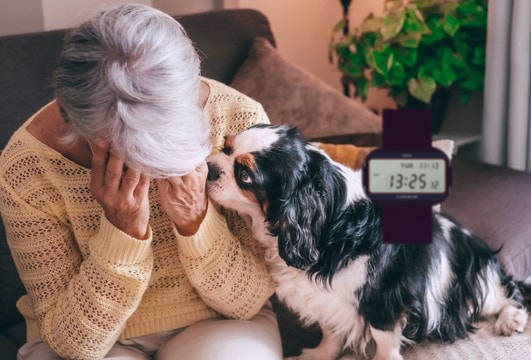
{"hour": 13, "minute": 25}
